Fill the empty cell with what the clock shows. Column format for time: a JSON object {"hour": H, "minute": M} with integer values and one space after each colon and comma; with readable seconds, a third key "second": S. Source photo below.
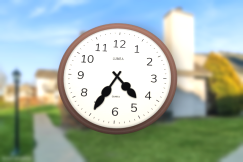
{"hour": 4, "minute": 35}
